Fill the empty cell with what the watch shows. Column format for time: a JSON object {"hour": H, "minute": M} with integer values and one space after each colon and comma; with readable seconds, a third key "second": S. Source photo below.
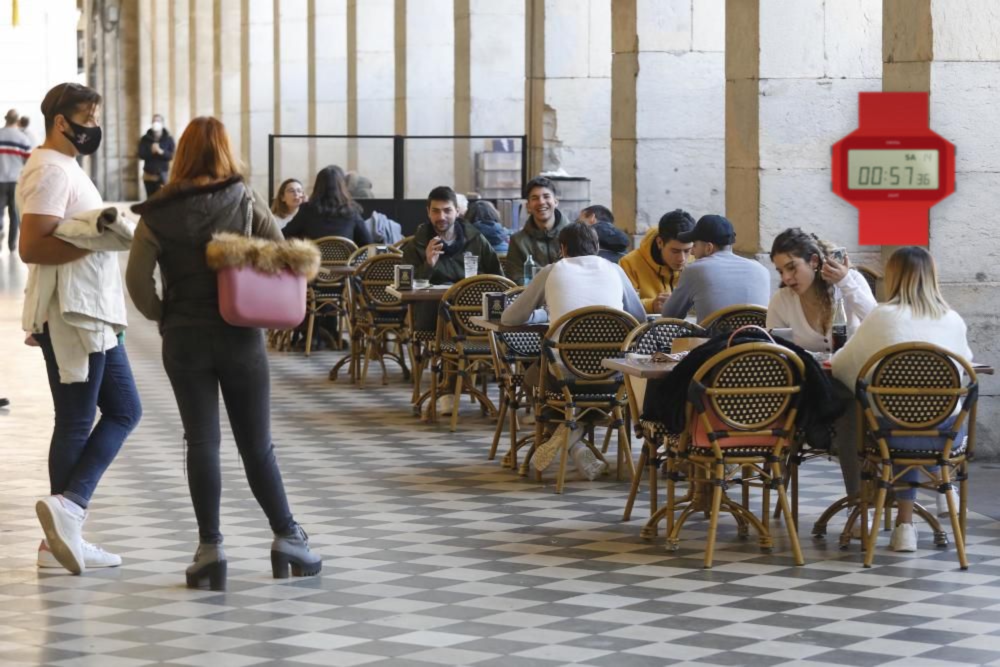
{"hour": 0, "minute": 57}
